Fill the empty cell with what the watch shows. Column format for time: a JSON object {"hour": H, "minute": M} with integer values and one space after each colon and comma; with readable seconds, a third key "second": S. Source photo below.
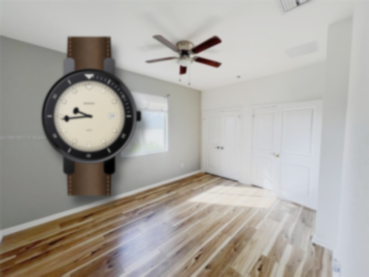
{"hour": 9, "minute": 44}
